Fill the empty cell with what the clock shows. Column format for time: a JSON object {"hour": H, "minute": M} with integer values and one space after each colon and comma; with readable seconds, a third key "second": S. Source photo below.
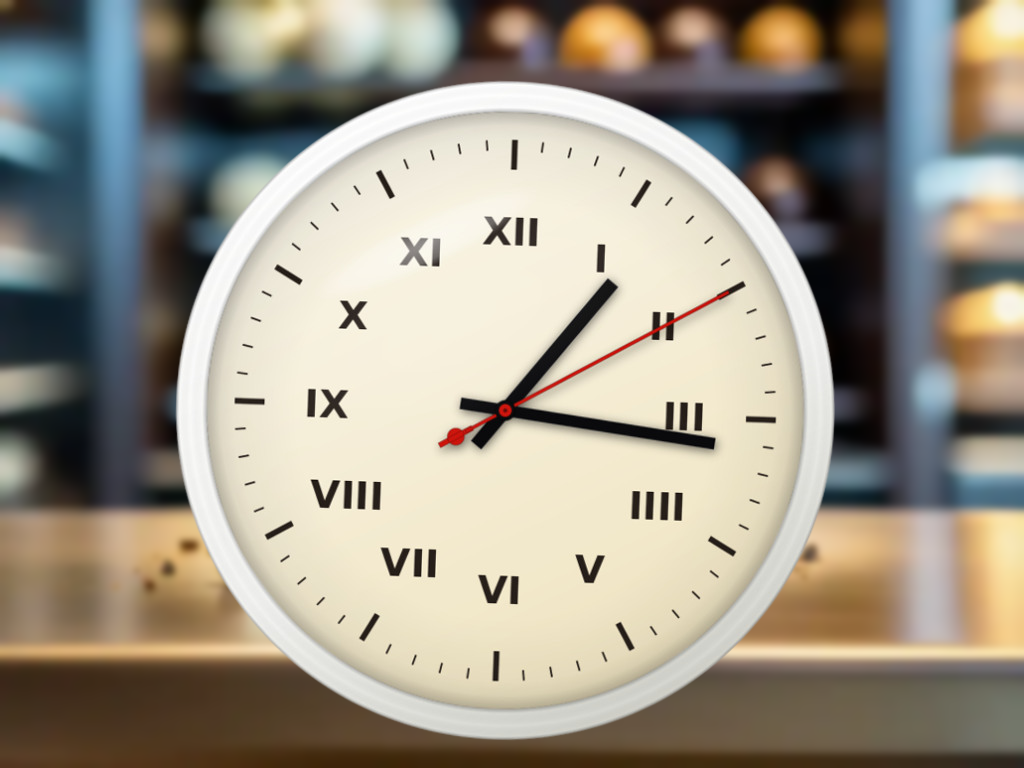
{"hour": 1, "minute": 16, "second": 10}
